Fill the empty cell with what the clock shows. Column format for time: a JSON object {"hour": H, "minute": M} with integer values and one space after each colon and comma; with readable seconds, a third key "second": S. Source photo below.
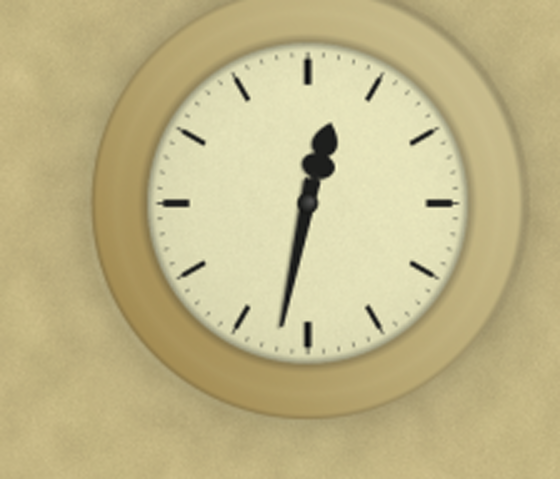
{"hour": 12, "minute": 32}
